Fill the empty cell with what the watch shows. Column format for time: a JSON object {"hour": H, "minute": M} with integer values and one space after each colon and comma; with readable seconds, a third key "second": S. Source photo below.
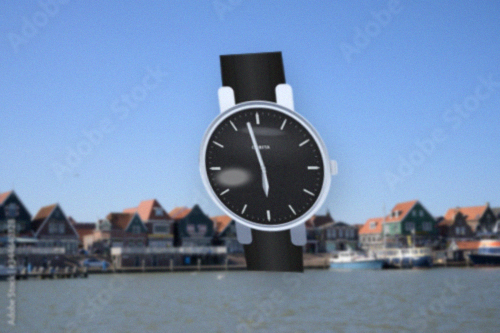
{"hour": 5, "minute": 58}
